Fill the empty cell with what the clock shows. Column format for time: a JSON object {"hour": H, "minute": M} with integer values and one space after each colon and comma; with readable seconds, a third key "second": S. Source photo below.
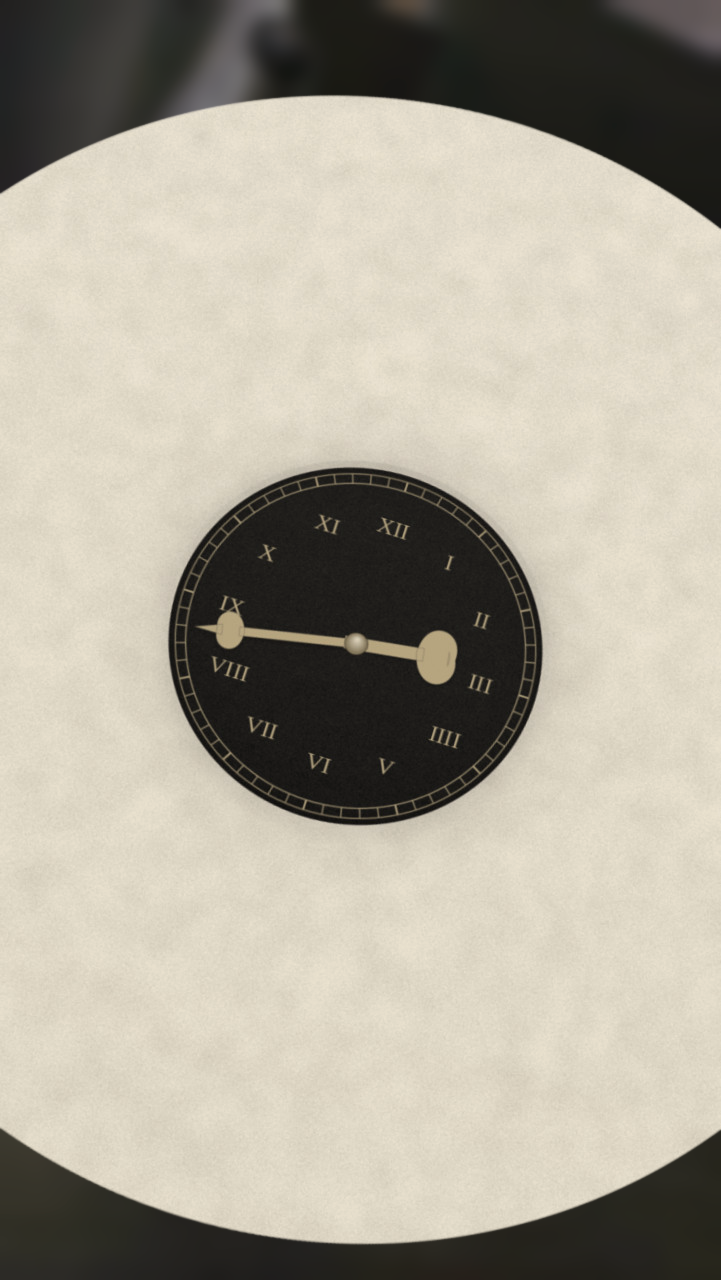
{"hour": 2, "minute": 43}
